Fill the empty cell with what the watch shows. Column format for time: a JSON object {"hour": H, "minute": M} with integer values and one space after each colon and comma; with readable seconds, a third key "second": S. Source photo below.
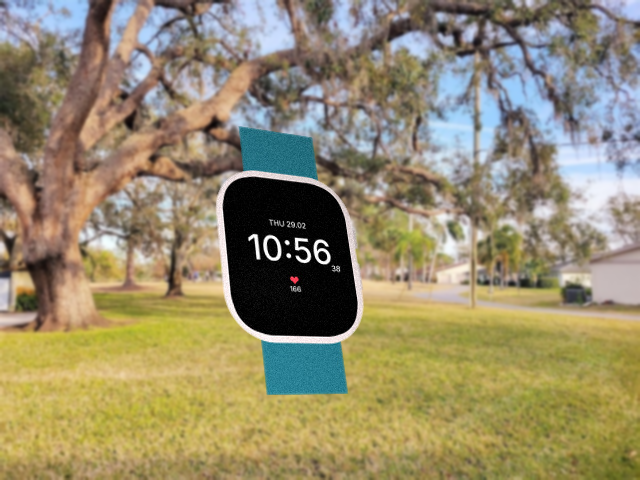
{"hour": 10, "minute": 56, "second": 38}
